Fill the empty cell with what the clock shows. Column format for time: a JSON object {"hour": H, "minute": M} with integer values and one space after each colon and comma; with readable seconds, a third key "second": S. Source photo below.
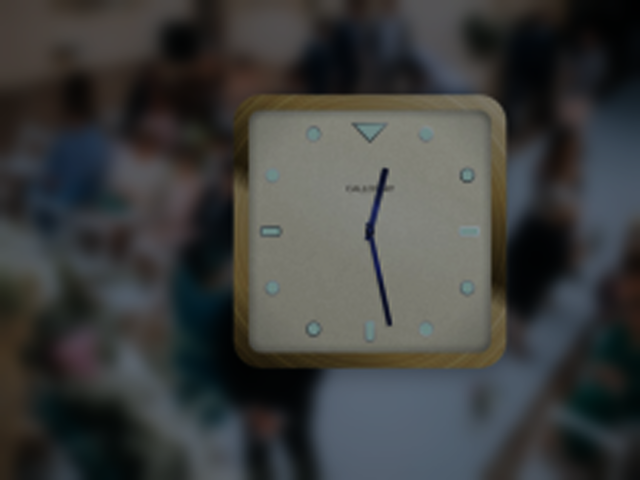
{"hour": 12, "minute": 28}
